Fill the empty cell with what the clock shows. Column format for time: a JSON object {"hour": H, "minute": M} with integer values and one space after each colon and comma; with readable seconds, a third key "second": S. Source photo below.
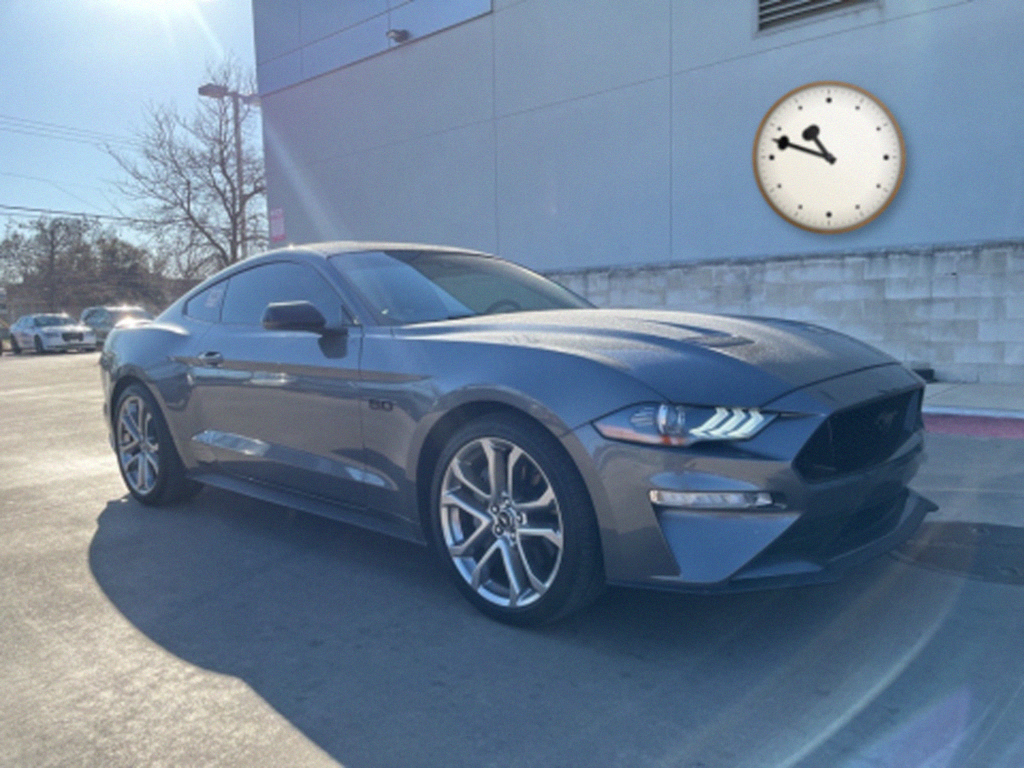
{"hour": 10, "minute": 48}
